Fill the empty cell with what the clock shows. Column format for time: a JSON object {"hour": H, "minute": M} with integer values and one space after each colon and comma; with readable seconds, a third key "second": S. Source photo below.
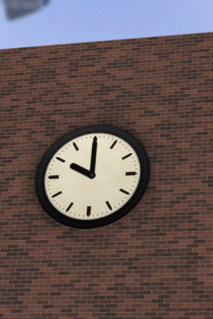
{"hour": 10, "minute": 0}
